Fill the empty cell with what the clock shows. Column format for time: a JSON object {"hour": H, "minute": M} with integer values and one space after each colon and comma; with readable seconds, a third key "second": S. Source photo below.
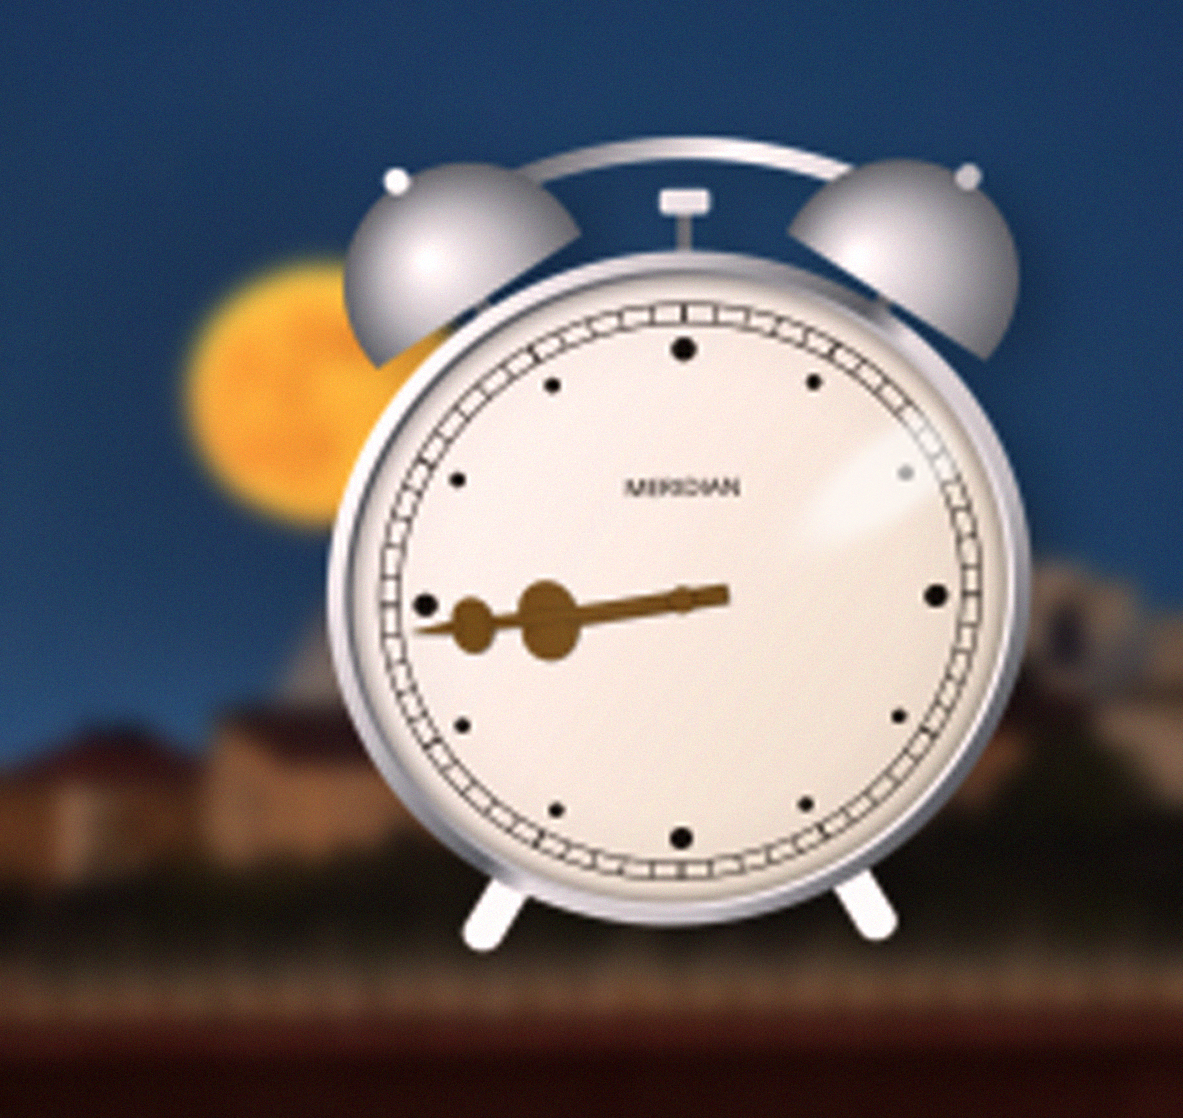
{"hour": 8, "minute": 44}
